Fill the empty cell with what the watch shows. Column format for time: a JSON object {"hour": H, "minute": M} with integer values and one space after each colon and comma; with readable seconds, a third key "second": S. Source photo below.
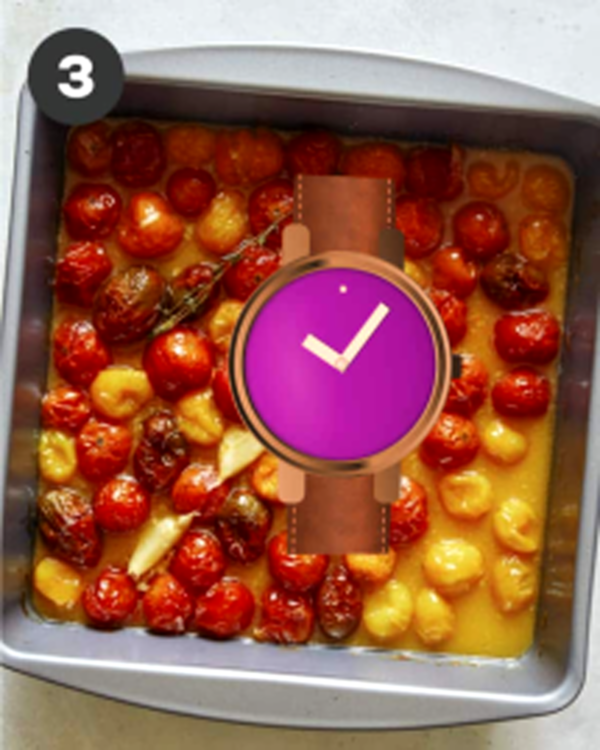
{"hour": 10, "minute": 6}
